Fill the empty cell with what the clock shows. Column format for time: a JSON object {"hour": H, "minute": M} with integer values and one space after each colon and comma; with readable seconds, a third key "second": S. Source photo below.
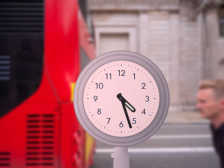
{"hour": 4, "minute": 27}
